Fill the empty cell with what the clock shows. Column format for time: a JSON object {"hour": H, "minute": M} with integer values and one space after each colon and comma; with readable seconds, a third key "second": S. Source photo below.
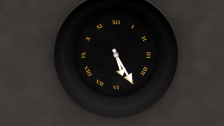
{"hour": 5, "minute": 25}
